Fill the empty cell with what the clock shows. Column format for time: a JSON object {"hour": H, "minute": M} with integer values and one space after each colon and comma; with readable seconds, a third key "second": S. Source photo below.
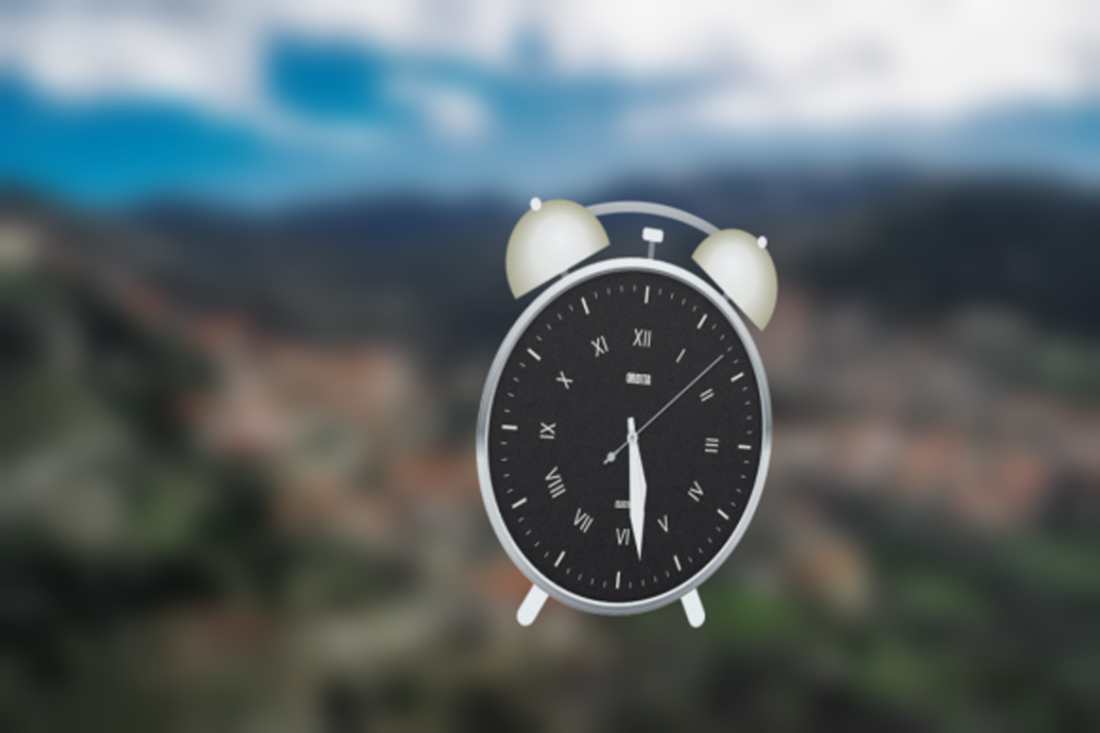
{"hour": 5, "minute": 28, "second": 8}
